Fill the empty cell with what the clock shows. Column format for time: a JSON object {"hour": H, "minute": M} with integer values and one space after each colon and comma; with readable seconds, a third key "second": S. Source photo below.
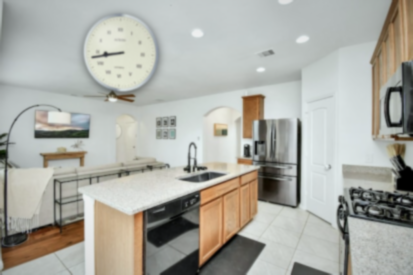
{"hour": 8, "minute": 43}
